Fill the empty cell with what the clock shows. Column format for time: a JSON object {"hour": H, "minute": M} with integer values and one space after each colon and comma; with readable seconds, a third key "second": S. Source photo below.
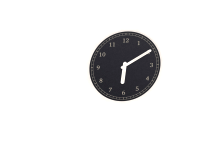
{"hour": 6, "minute": 10}
